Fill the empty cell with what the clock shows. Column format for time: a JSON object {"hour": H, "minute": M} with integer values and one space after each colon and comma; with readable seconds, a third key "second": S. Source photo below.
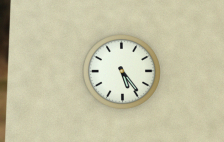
{"hour": 5, "minute": 24}
